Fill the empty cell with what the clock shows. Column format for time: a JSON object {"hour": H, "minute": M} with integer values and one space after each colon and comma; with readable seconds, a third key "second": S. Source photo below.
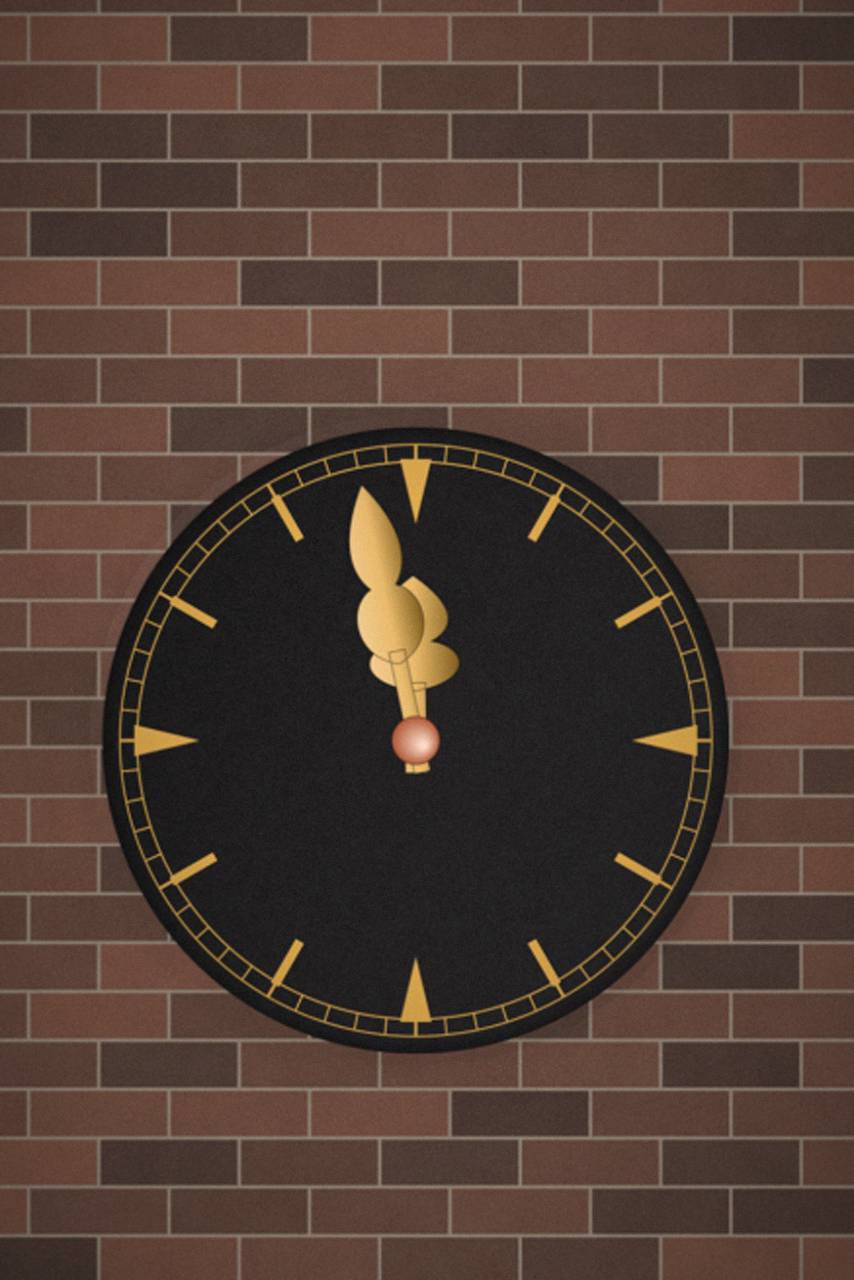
{"hour": 11, "minute": 58}
